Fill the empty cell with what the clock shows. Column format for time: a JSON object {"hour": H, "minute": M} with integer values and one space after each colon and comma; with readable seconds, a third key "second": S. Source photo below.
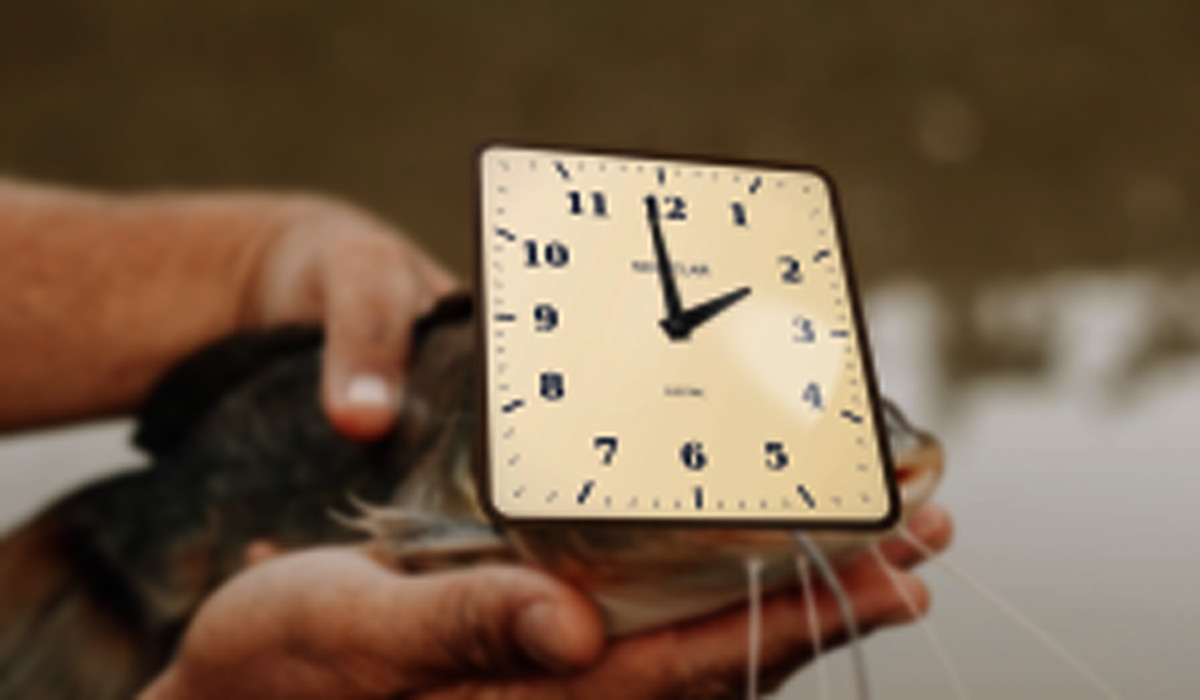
{"hour": 1, "minute": 59}
